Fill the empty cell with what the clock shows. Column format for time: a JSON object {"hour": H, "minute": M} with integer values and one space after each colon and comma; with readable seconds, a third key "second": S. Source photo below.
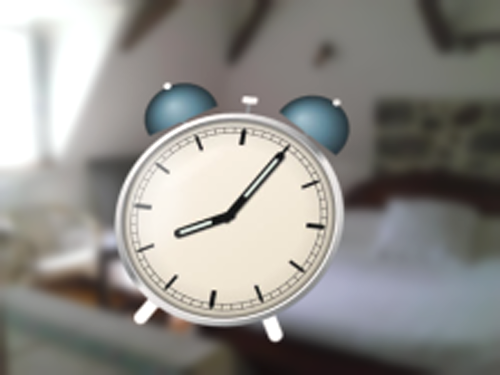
{"hour": 8, "minute": 5}
